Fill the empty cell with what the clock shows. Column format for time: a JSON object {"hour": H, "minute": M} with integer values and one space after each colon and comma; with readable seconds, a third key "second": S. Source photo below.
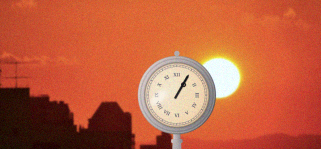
{"hour": 1, "minute": 5}
